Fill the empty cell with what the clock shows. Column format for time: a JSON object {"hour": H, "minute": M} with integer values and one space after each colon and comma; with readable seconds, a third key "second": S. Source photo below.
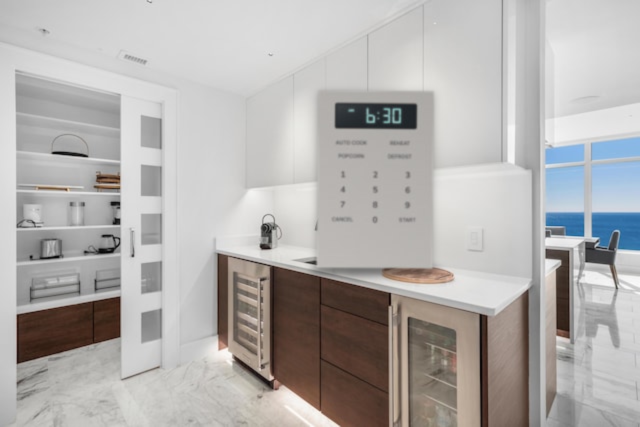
{"hour": 6, "minute": 30}
